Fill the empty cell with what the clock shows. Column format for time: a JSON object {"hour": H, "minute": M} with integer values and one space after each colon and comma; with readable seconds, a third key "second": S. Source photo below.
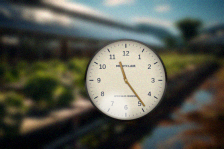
{"hour": 11, "minute": 24}
